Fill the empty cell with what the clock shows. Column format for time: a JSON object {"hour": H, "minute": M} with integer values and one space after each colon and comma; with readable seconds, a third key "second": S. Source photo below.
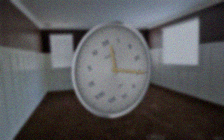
{"hour": 12, "minute": 20}
